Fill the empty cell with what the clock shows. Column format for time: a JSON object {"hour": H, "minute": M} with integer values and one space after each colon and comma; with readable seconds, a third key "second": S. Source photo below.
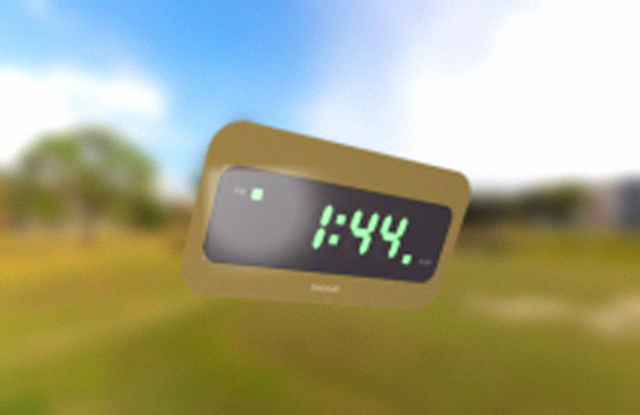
{"hour": 1, "minute": 44}
